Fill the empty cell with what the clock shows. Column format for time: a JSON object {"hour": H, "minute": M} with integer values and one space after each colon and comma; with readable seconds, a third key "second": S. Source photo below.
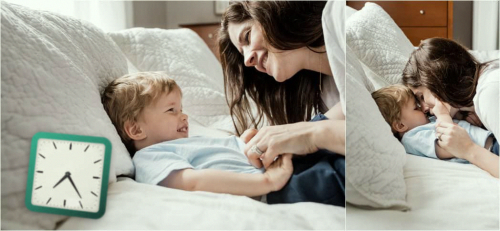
{"hour": 7, "minute": 24}
